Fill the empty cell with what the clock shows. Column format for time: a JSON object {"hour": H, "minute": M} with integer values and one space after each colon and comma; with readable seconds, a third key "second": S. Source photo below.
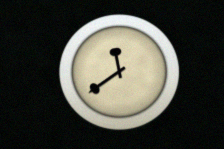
{"hour": 11, "minute": 39}
